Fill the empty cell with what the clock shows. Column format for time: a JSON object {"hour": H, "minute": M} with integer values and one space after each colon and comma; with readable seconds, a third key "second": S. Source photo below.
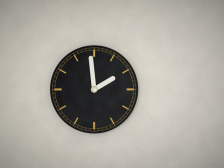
{"hour": 1, "minute": 59}
